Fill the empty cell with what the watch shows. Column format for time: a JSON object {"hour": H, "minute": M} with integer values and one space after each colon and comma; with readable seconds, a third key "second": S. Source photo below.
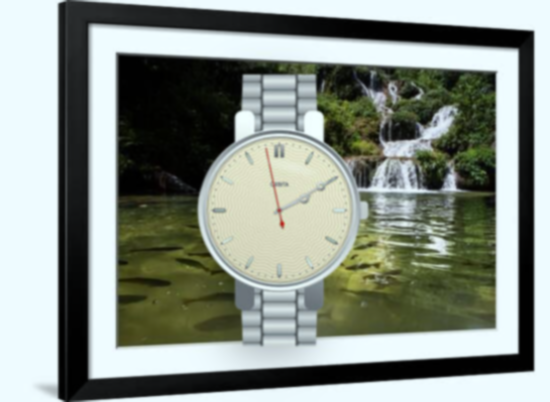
{"hour": 2, "minute": 9, "second": 58}
